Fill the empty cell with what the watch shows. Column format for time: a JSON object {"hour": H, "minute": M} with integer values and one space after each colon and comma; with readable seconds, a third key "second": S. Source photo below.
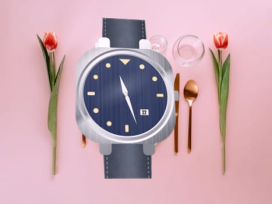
{"hour": 11, "minute": 27}
